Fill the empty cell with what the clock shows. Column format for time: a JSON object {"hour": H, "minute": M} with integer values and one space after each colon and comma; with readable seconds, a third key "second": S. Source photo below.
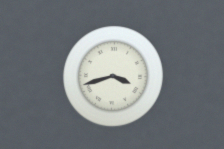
{"hour": 3, "minute": 42}
